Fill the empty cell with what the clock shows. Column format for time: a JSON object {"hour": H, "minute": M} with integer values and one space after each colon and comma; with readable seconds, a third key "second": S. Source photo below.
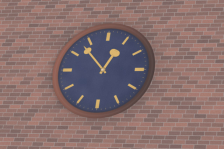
{"hour": 12, "minute": 53}
